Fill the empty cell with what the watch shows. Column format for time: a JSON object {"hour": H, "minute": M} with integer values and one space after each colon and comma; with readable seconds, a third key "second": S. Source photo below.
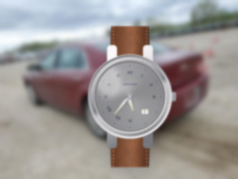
{"hour": 5, "minute": 37}
